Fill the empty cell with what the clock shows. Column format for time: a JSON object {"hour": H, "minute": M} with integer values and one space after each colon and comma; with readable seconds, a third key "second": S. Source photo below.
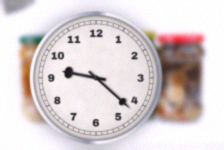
{"hour": 9, "minute": 22}
